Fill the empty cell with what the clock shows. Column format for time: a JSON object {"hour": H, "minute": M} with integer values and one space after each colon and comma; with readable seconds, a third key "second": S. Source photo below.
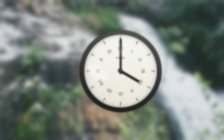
{"hour": 4, "minute": 0}
